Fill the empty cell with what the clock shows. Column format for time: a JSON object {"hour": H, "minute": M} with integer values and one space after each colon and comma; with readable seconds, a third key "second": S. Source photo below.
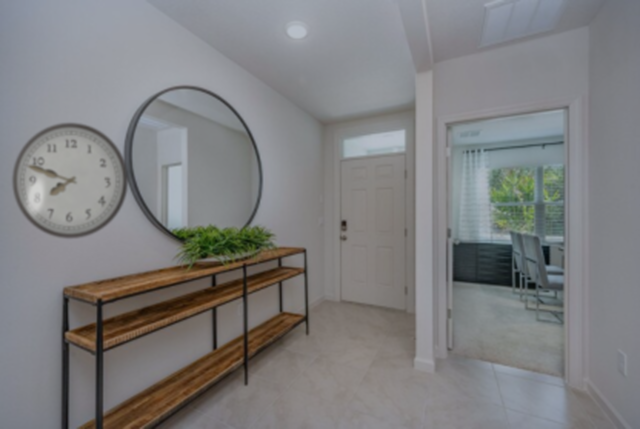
{"hour": 7, "minute": 48}
